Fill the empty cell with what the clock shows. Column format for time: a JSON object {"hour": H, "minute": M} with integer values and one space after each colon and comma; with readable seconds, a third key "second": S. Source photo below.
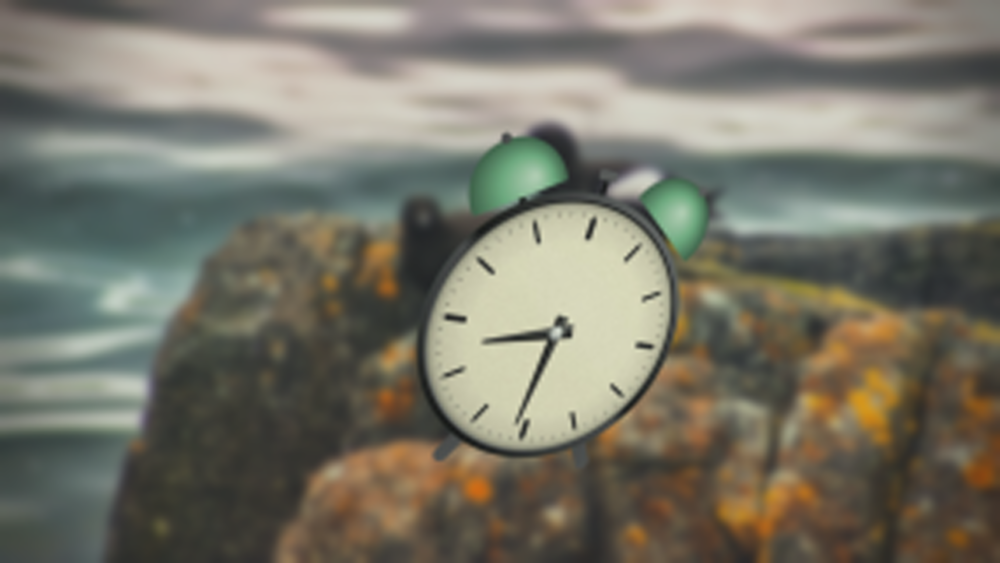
{"hour": 8, "minute": 31}
